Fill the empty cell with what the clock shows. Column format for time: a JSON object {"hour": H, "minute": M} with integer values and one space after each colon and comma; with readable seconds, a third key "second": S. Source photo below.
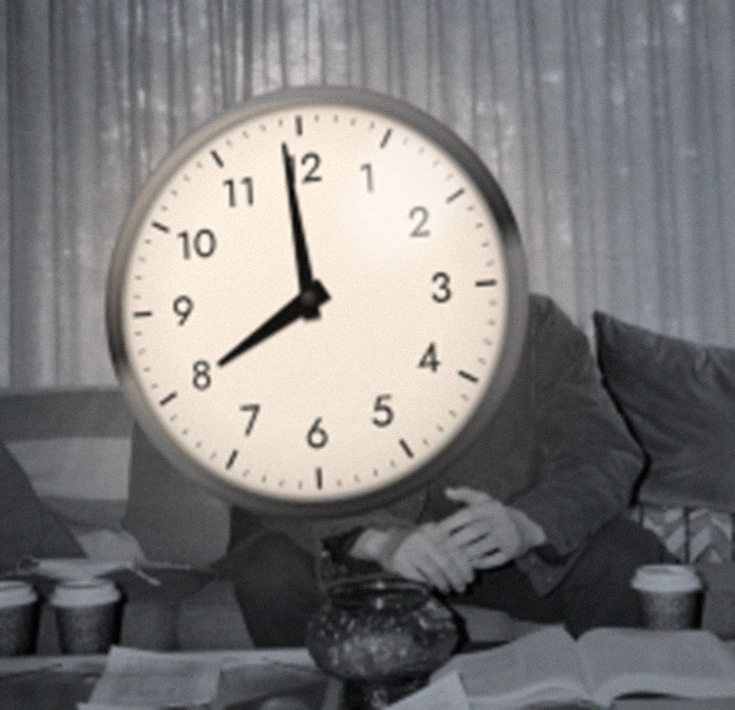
{"hour": 7, "minute": 59}
